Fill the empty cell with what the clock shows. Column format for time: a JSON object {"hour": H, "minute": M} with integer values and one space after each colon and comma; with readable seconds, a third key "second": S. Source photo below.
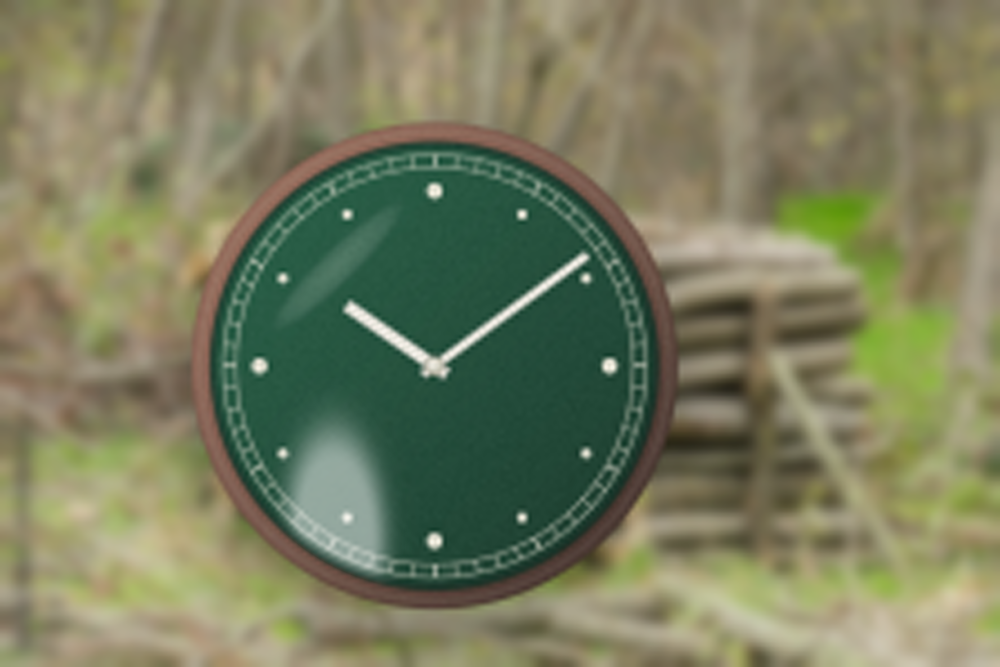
{"hour": 10, "minute": 9}
